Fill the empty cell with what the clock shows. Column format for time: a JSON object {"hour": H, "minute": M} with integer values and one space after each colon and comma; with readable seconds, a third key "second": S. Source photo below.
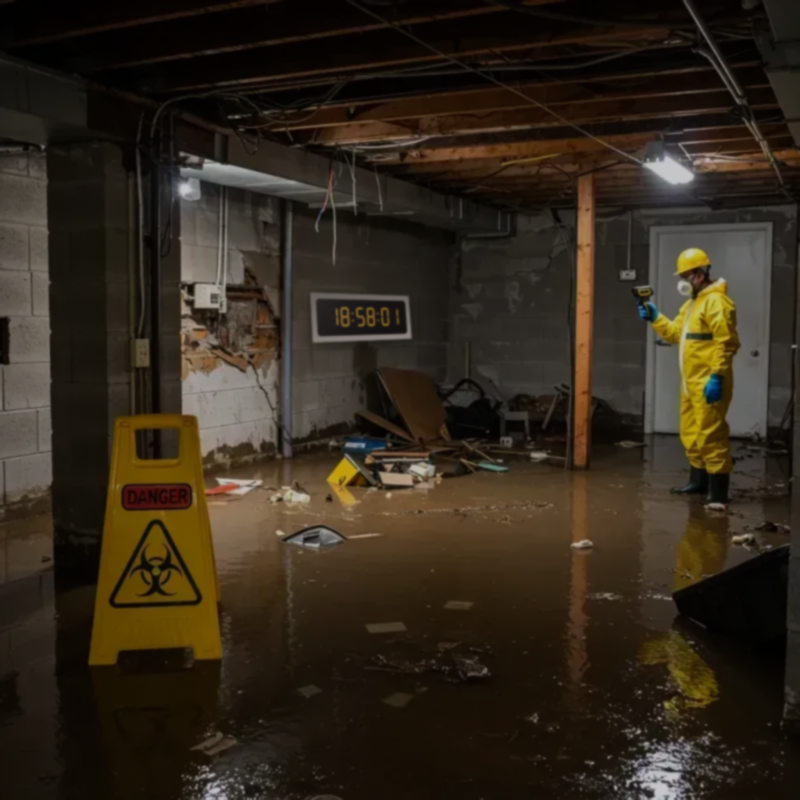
{"hour": 18, "minute": 58, "second": 1}
